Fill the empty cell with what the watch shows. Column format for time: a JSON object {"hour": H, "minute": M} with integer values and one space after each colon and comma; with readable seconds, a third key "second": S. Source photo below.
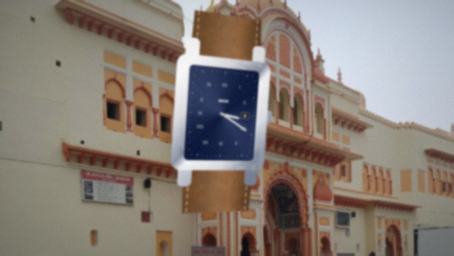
{"hour": 3, "minute": 20}
